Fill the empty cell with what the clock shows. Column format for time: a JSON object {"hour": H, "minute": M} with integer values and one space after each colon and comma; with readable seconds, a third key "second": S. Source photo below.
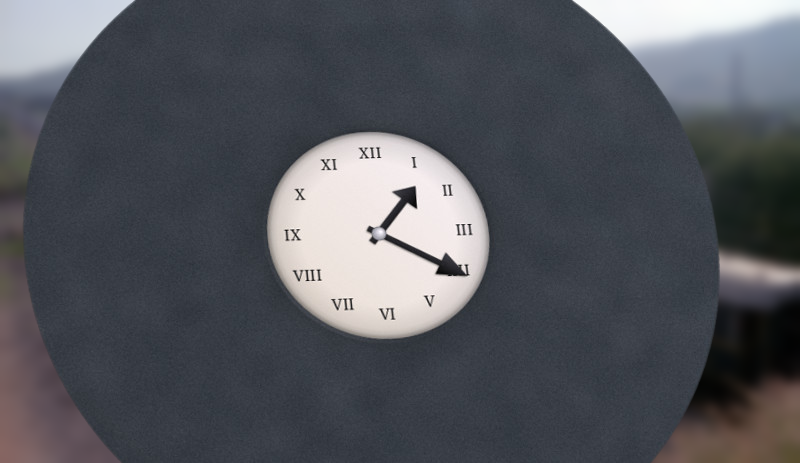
{"hour": 1, "minute": 20}
